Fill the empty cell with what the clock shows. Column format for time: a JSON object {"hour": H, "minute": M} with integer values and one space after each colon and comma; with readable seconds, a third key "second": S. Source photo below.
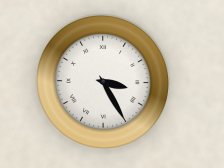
{"hour": 3, "minute": 25}
